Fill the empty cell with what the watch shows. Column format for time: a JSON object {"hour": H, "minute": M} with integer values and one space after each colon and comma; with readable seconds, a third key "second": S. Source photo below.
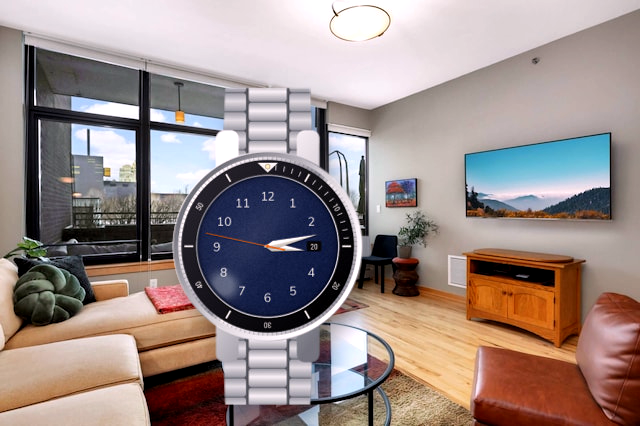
{"hour": 3, "minute": 12, "second": 47}
